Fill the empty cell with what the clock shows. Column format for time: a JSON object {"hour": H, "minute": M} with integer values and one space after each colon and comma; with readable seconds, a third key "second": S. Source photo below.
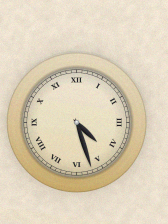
{"hour": 4, "minute": 27}
